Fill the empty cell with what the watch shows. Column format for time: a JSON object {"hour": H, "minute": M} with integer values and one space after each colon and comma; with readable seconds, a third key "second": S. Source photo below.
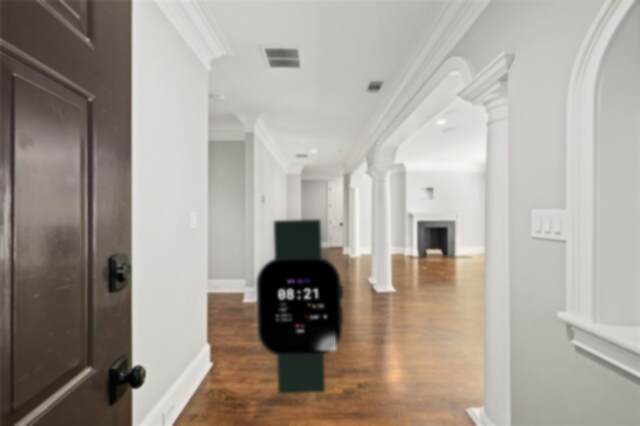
{"hour": 8, "minute": 21}
